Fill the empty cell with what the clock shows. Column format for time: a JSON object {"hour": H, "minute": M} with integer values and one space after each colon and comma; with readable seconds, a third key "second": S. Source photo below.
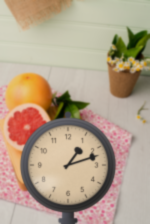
{"hour": 1, "minute": 12}
